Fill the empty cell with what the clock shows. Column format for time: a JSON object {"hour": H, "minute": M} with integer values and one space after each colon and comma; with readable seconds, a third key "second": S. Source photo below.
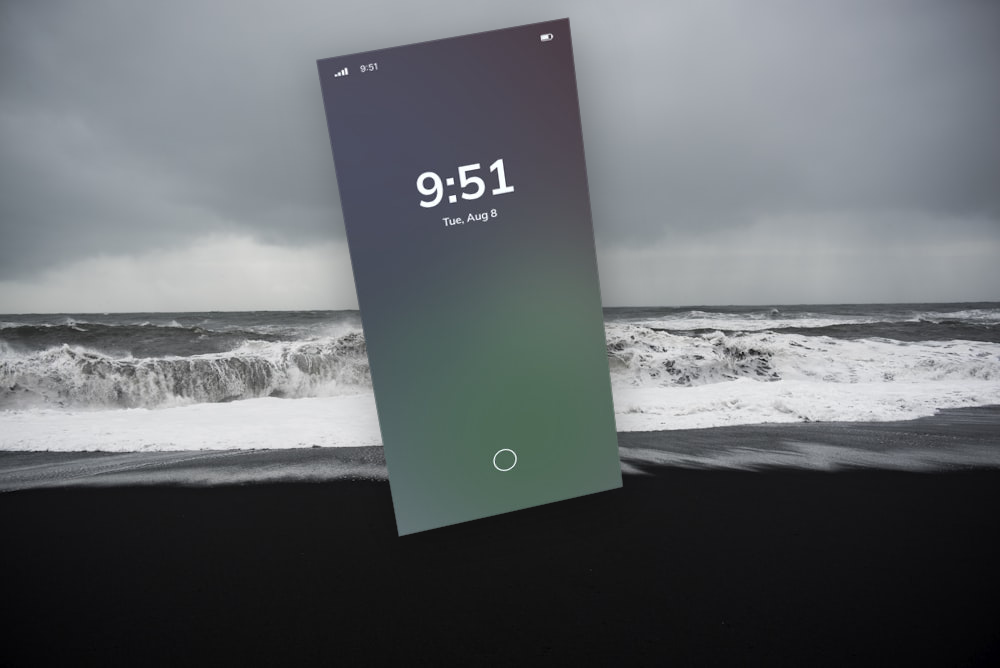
{"hour": 9, "minute": 51}
